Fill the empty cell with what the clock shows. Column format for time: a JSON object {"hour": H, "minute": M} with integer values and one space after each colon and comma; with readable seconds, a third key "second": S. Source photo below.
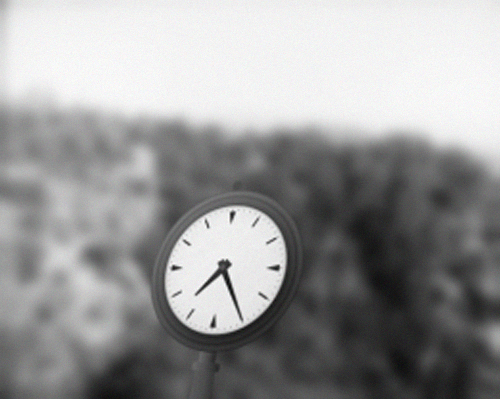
{"hour": 7, "minute": 25}
